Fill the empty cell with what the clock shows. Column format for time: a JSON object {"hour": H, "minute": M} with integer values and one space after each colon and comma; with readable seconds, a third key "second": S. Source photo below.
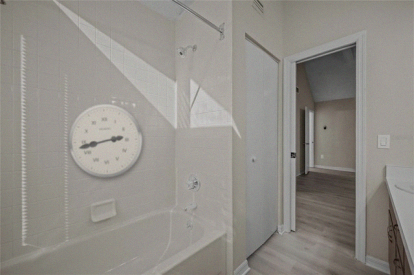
{"hour": 2, "minute": 43}
